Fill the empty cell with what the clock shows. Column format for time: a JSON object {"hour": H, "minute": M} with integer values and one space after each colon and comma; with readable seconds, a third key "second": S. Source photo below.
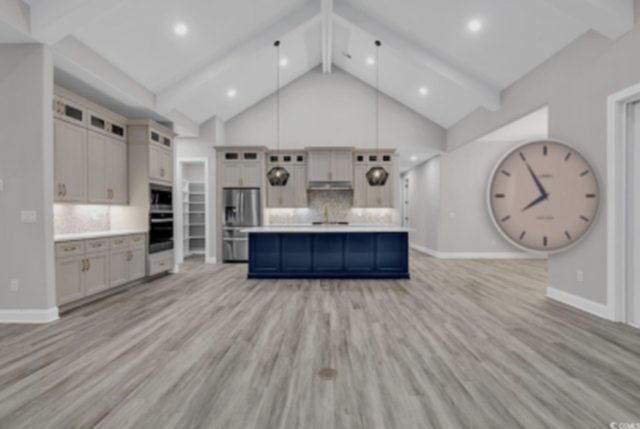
{"hour": 7, "minute": 55}
